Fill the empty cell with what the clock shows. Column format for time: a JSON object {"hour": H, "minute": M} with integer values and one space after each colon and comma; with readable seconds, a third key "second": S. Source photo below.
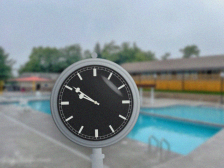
{"hour": 9, "minute": 51}
